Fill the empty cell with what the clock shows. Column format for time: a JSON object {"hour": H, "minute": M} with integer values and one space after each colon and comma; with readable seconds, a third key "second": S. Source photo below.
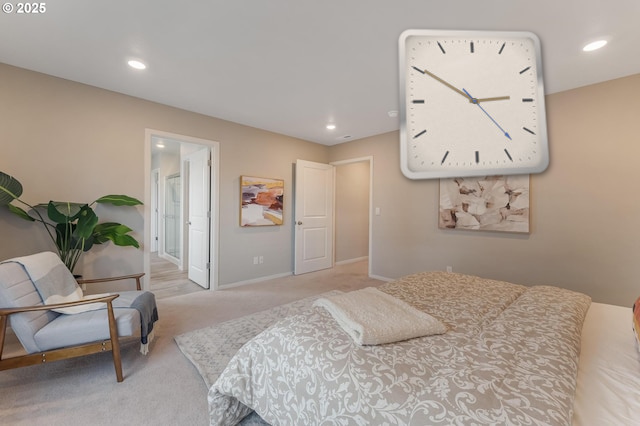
{"hour": 2, "minute": 50, "second": 23}
